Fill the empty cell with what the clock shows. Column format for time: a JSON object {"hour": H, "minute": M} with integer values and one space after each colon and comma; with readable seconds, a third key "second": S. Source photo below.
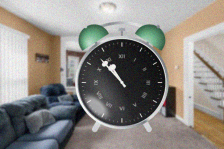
{"hour": 10, "minute": 53}
